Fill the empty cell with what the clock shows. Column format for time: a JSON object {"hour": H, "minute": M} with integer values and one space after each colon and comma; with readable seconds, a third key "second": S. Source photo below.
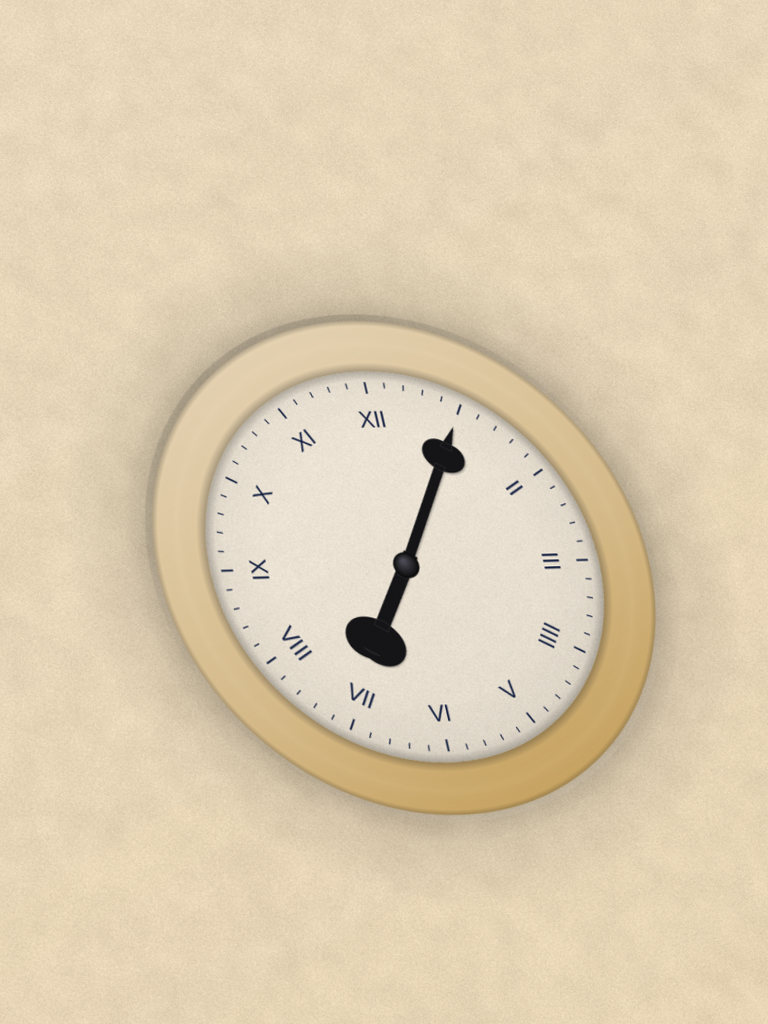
{"hour": 7, "minute": 5}
